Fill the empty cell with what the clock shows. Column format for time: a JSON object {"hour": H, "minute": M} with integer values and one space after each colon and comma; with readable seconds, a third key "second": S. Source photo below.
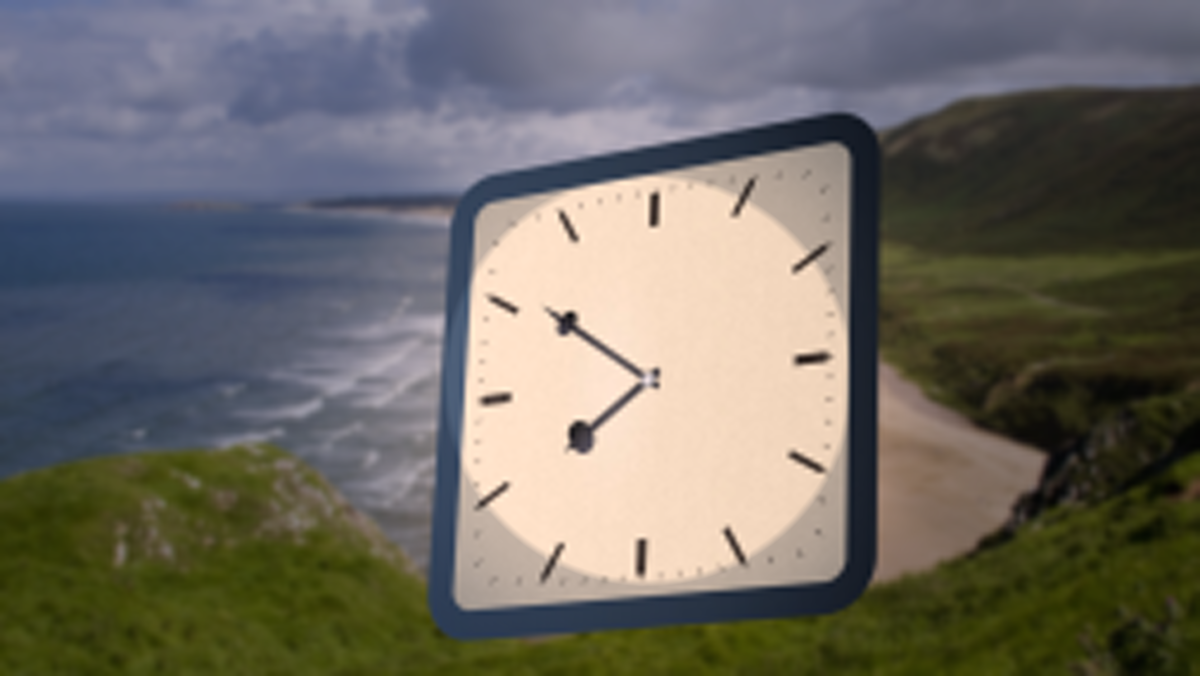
{"hour": 7, "minute": 51}
